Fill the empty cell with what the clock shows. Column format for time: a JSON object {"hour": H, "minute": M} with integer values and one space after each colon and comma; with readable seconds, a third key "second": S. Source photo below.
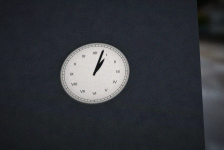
{"hour": 1, "minute": 3}
